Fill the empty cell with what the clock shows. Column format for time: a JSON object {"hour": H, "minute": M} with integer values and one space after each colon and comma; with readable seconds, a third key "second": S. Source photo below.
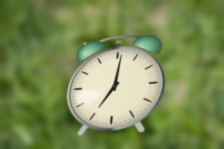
{"hour": 7, "minute": 1}
